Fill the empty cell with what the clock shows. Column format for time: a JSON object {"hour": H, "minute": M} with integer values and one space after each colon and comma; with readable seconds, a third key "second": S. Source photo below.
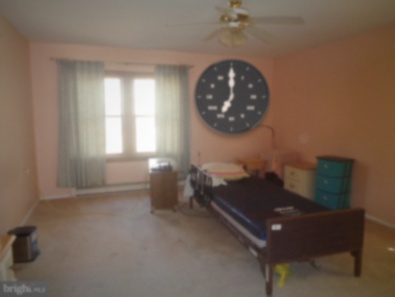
{"hour": 7, "minute": 0}
